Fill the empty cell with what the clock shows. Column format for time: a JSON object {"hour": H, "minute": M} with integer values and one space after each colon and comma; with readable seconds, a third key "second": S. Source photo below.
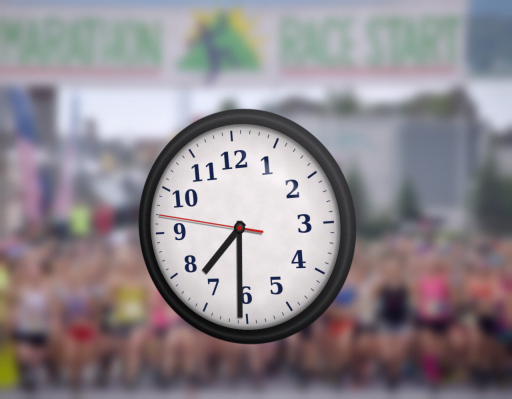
{"hour": 7, "minute": 30, "second": 47}
